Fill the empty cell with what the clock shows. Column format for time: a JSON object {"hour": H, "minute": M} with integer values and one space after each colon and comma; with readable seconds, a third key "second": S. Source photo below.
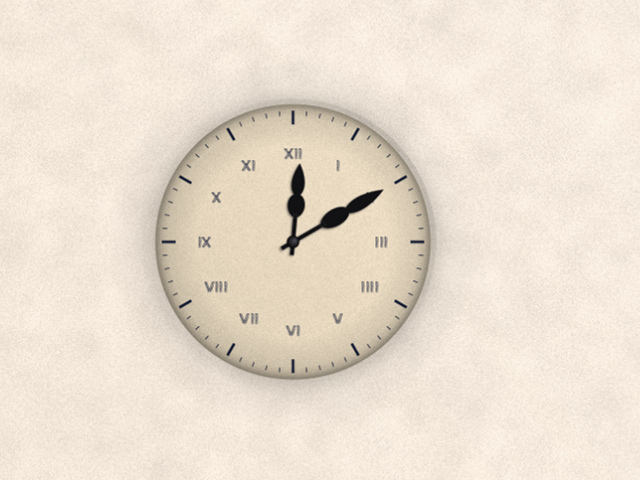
{"hour": 12, "minute": 10}
